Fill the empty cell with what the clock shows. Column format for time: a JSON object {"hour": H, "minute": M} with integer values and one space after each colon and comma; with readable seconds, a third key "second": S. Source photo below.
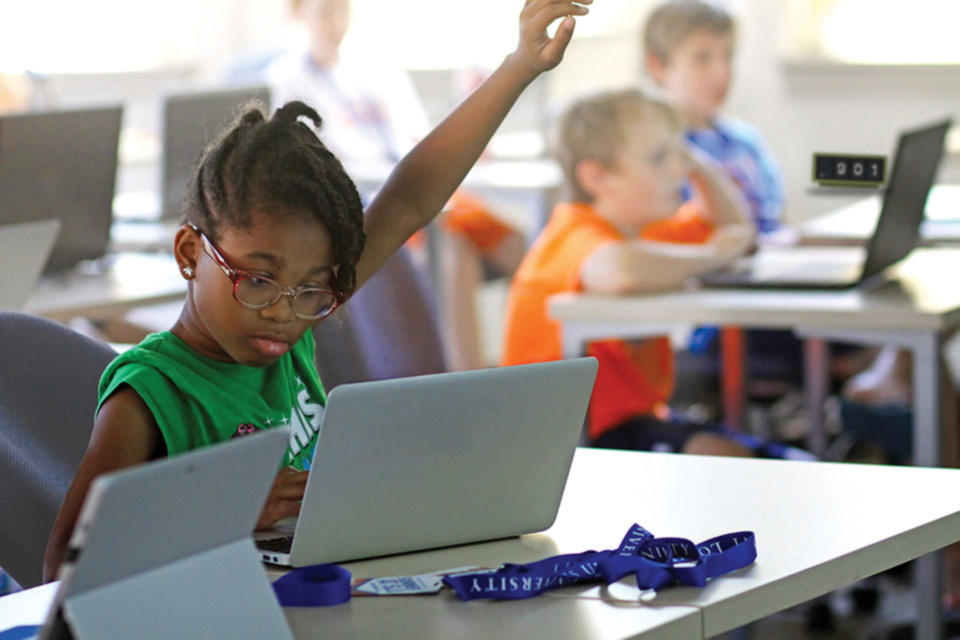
{"hour": 9, "minute": 1}
